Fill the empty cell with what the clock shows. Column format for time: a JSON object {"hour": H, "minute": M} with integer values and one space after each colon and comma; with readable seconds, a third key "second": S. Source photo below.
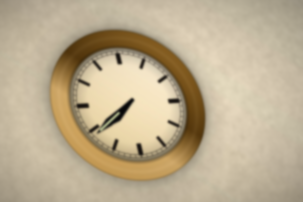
{"hour": 7, "minute": 39}
